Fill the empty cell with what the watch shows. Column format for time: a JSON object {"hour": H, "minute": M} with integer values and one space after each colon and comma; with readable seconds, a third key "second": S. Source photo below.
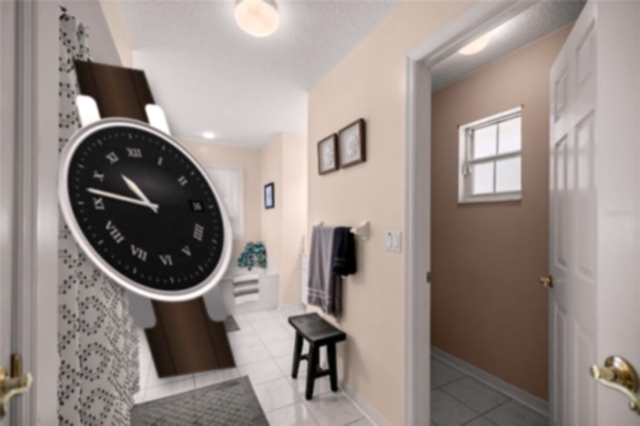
{"hour": 10, "minute": 47}
